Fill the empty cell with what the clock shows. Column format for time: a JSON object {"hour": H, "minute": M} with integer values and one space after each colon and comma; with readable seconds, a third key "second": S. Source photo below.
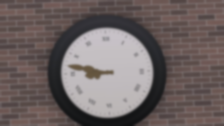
{"hour": 8, "minute": 47}
